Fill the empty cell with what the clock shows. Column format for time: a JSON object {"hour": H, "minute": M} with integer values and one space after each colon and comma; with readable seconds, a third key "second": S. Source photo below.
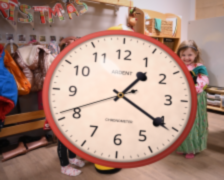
{"hour": 1, "minute": 20, "second": 41}
